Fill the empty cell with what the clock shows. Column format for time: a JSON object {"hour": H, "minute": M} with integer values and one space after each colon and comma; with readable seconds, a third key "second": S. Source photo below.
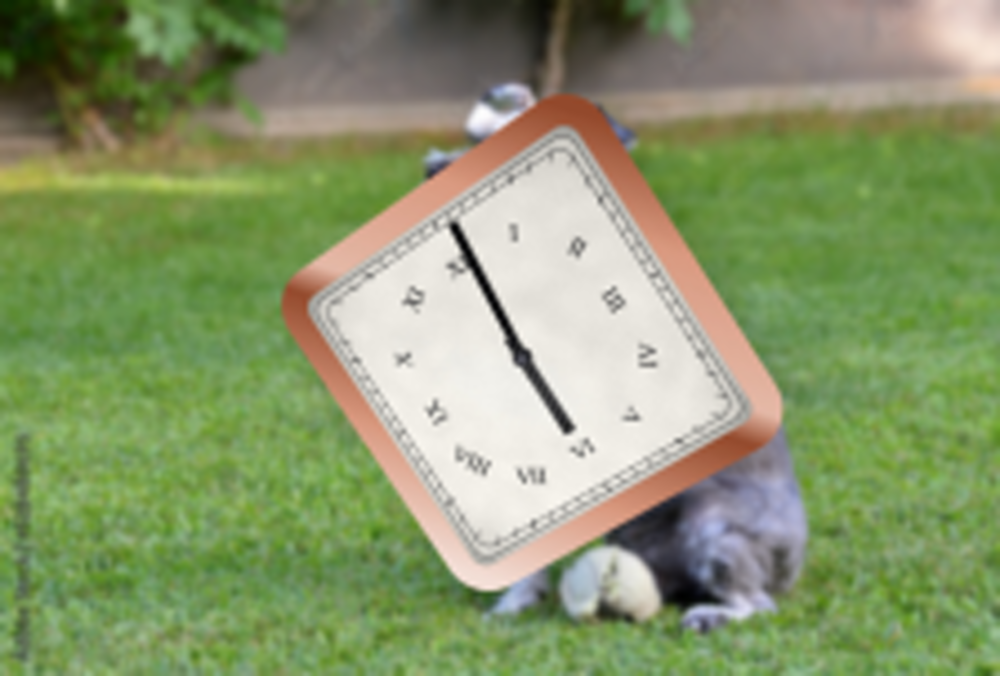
{"hour": 6, "minute": 1}
